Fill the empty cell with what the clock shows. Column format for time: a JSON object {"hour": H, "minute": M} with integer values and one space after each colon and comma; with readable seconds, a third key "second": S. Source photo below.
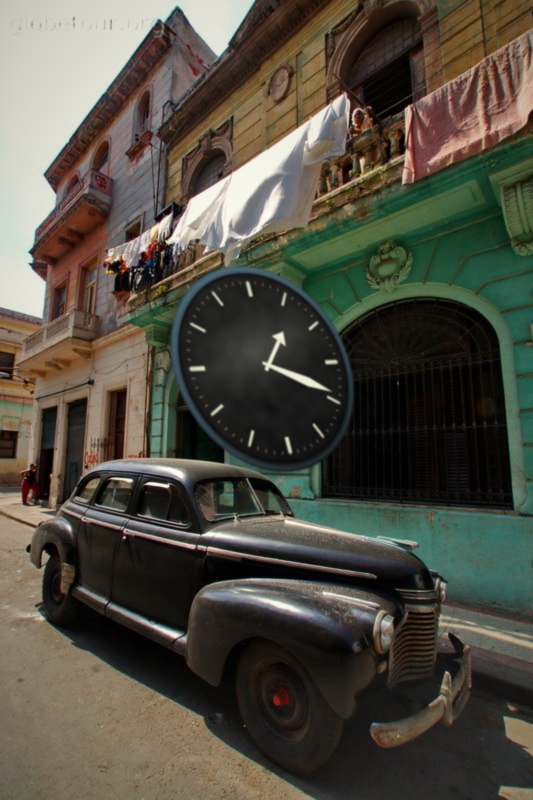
{"hour": 1, "minute": 19}
